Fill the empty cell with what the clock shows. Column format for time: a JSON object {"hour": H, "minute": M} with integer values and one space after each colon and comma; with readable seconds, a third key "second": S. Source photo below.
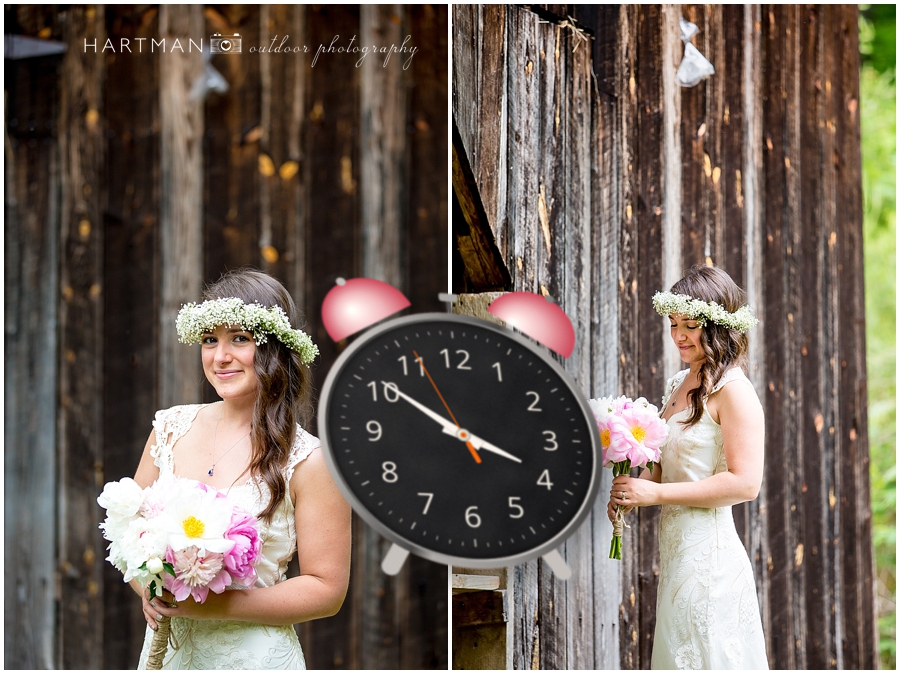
{"hour": 3, "minute": 50, "second": 56}
